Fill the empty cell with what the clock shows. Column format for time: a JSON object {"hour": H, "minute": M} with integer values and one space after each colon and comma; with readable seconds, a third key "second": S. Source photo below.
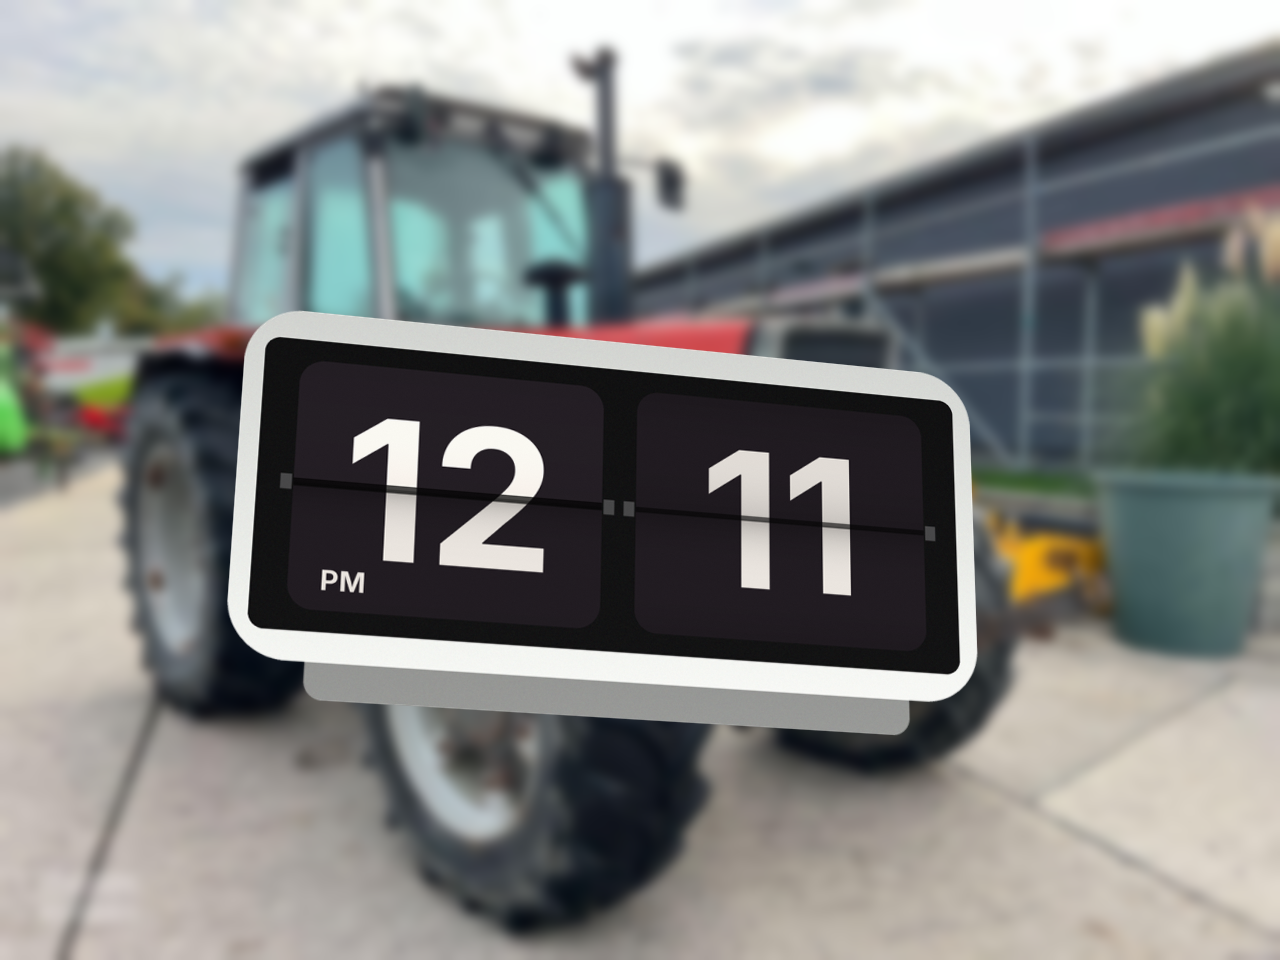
{"hour": 12, "minute": 11}
